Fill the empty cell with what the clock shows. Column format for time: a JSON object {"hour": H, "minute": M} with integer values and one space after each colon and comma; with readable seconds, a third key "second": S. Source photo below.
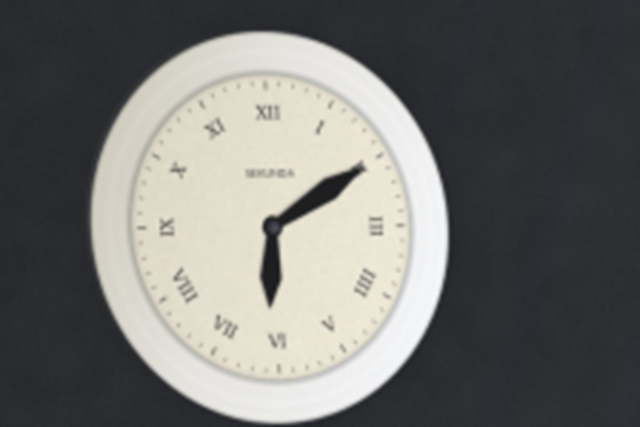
{"hour": 6, "minute": 10}
